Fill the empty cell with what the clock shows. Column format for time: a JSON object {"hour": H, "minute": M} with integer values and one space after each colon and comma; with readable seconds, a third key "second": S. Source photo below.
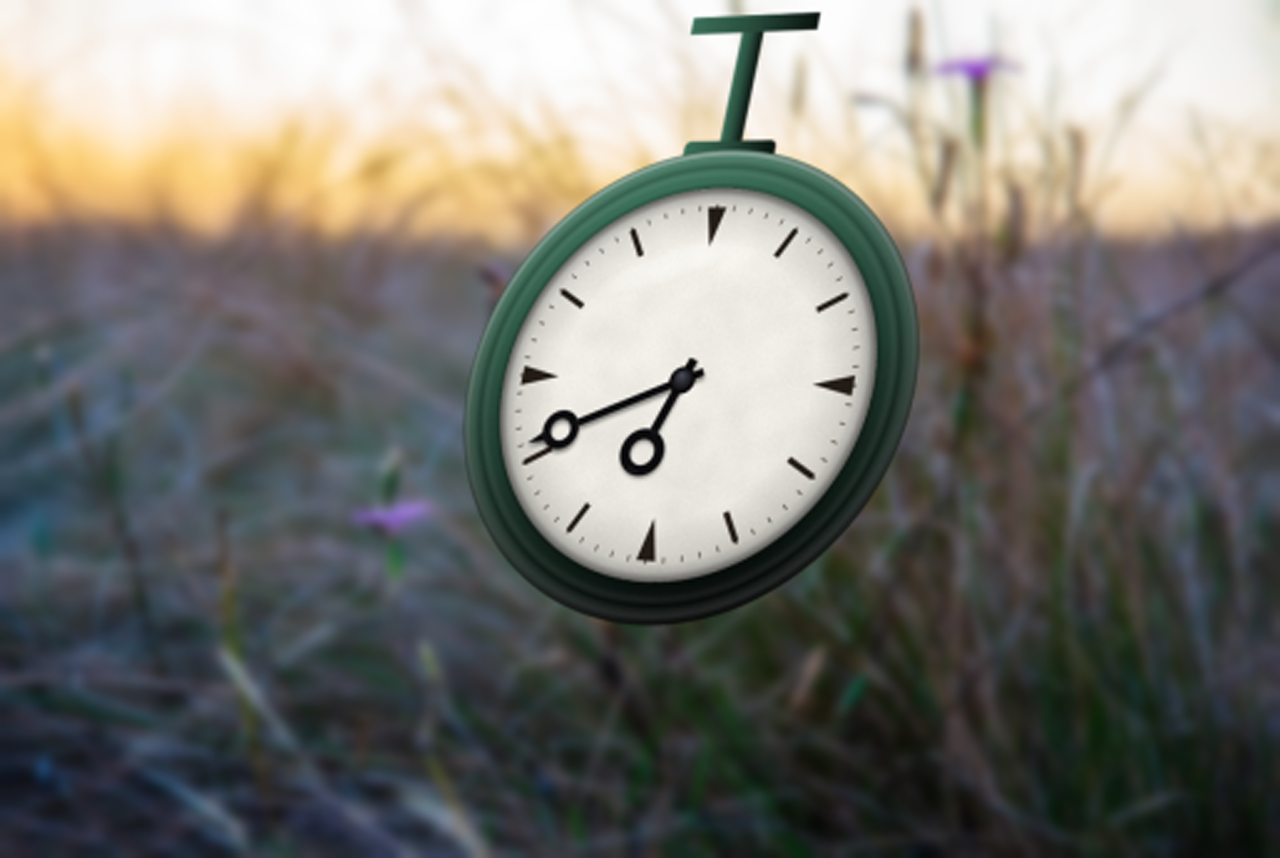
{"hour": 6, "minute": 41}
